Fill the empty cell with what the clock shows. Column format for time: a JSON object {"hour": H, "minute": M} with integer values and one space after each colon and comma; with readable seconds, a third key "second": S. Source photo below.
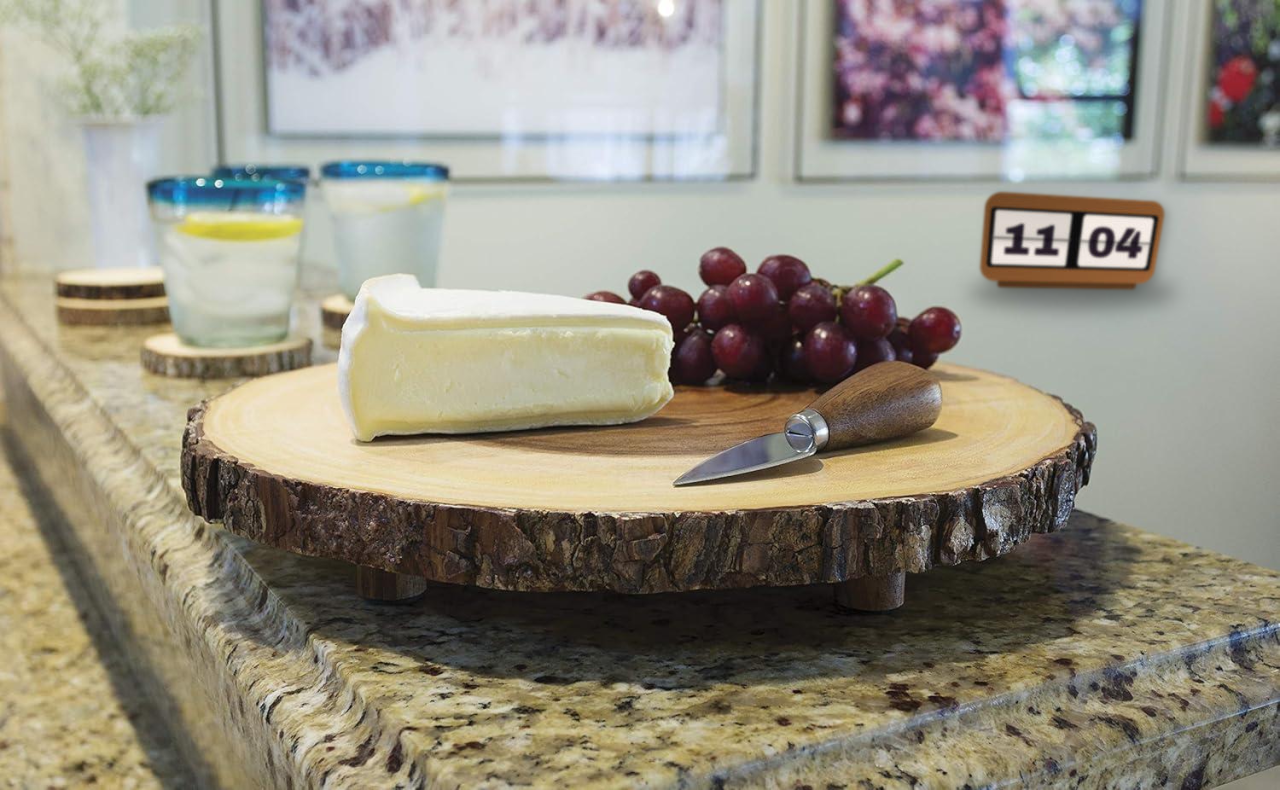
{"hour": 11, "minute": 4}
